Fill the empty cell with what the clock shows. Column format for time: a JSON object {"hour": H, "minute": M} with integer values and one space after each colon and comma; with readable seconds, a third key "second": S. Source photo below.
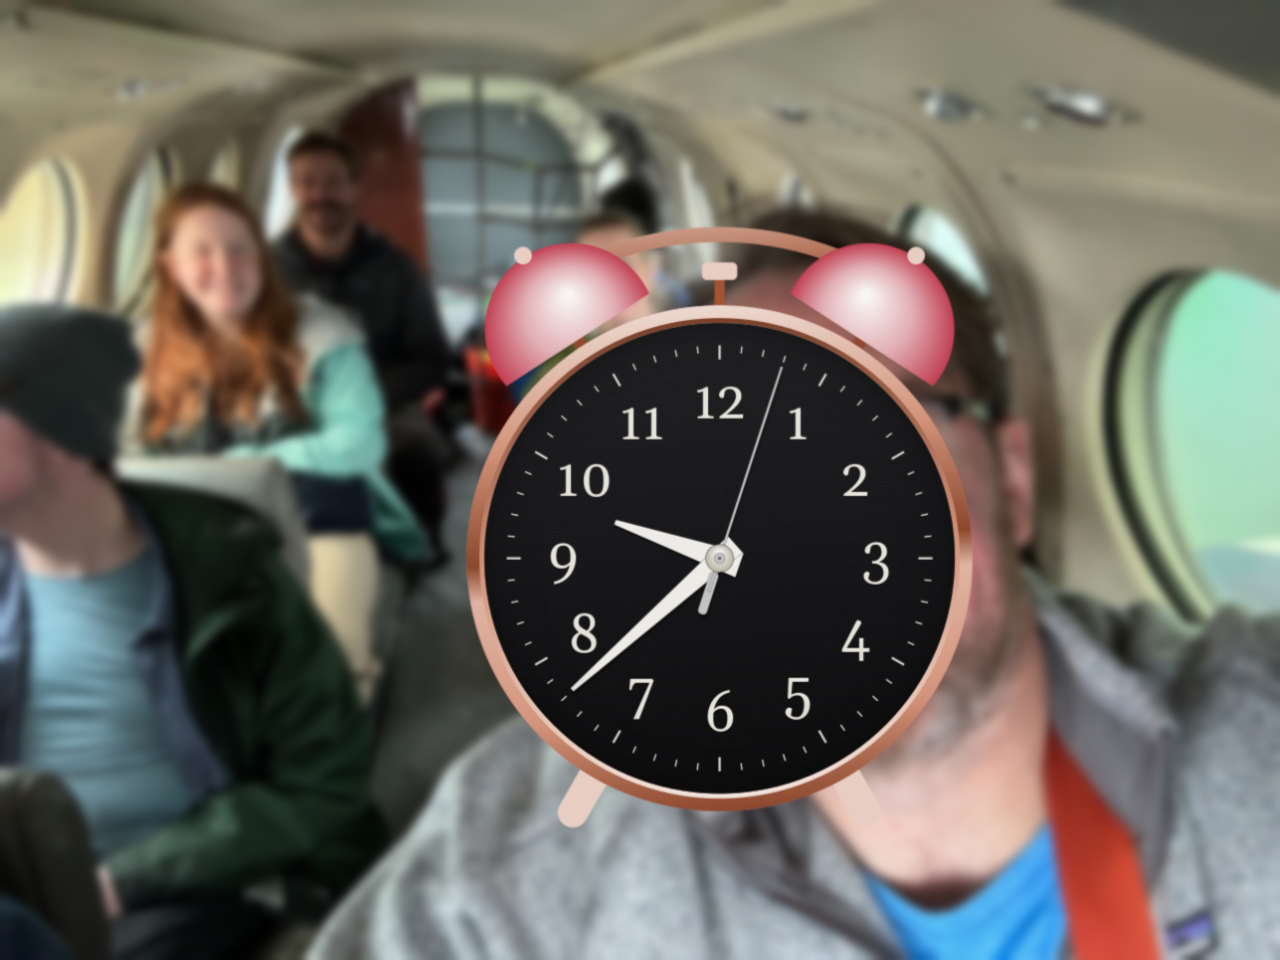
{"hour": 9, "minute": 38, "second": 3}
